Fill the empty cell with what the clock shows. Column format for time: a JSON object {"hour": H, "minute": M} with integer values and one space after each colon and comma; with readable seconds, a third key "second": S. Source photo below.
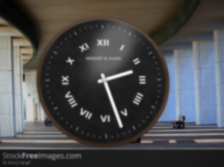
{"hour": 2, "minute": 27}
